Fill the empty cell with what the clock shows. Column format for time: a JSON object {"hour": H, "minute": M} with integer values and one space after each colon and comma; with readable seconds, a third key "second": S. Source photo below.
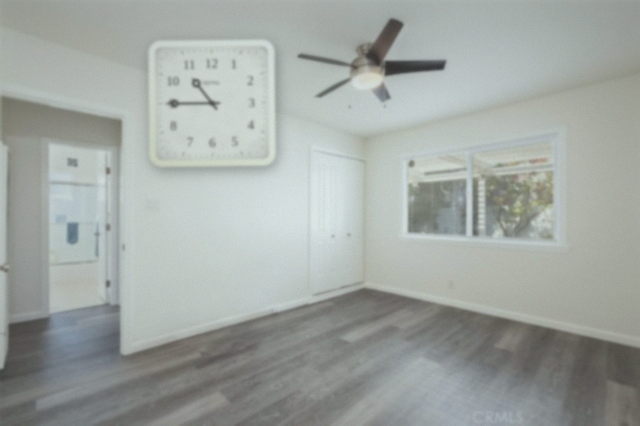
{"hour": 10, "minute": 45}
